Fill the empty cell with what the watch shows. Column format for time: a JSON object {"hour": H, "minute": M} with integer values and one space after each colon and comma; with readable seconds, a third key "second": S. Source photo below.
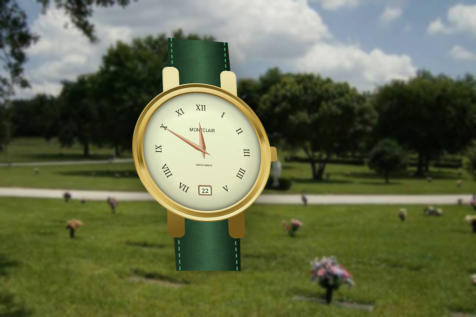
{"hour": 11, "minute": 50}
